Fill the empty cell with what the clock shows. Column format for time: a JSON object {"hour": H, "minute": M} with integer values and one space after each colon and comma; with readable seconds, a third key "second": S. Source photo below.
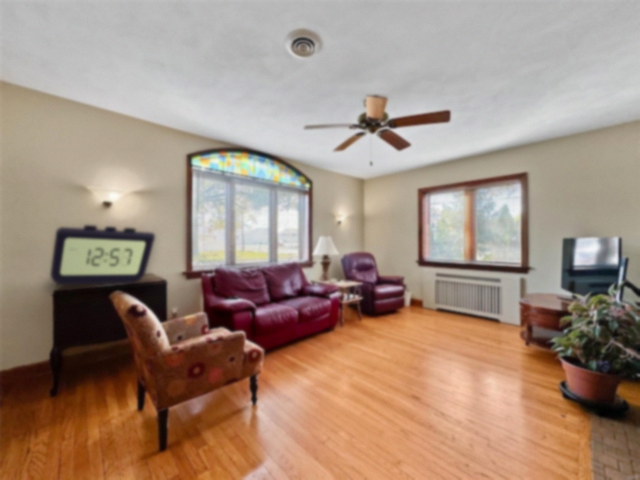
{"hour": 12, "minute": 57}
